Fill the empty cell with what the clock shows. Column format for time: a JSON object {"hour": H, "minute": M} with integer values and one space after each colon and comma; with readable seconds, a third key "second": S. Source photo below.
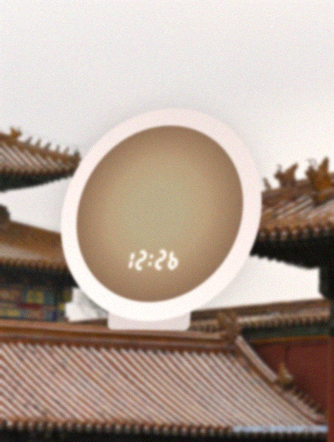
{"hour": 12, "minute": 26}
